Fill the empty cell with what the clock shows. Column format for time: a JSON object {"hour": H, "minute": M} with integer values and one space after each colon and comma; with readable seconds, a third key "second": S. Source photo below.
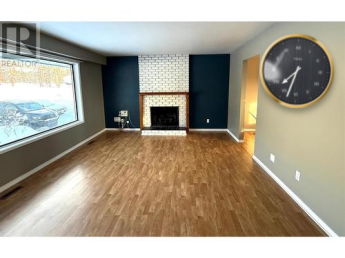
{"hour": 7, "minute": 33}
